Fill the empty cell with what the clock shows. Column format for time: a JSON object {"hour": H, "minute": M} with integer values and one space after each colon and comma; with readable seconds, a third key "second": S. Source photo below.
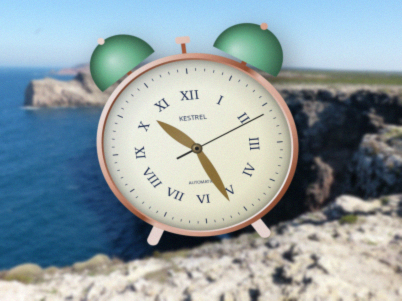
{"hour": 10, "minute": 26, "second": 11}
